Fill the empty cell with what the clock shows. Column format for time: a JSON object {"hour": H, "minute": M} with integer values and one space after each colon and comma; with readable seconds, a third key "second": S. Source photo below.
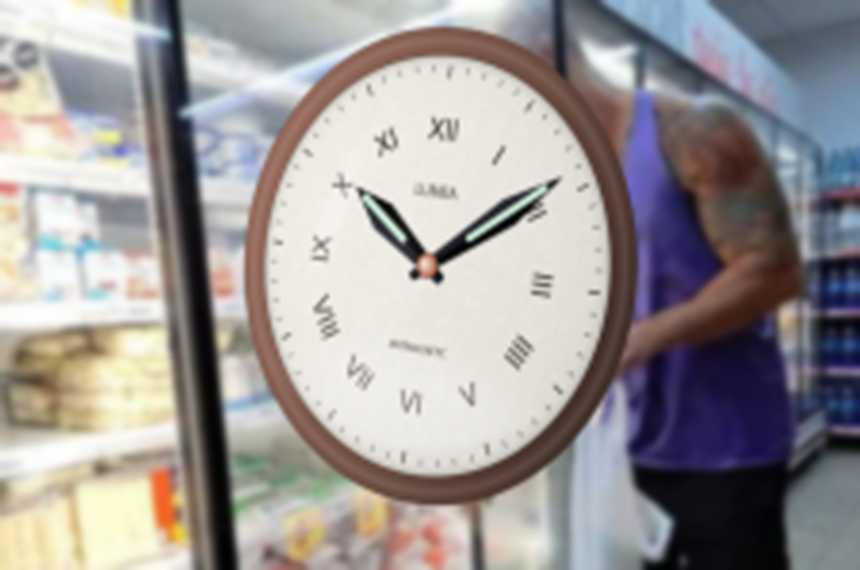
{"hour": 10, "minute": 9}
